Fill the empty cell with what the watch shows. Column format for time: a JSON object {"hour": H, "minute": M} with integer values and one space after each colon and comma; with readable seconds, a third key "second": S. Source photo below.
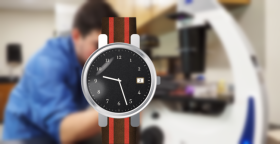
{"hour": 9, "minute": 27}
